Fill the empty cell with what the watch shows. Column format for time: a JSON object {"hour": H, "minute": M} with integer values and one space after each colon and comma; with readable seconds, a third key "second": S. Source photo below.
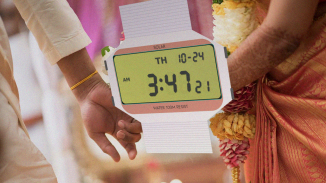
{"hour": 3, "minute": 47, "second": 21}
